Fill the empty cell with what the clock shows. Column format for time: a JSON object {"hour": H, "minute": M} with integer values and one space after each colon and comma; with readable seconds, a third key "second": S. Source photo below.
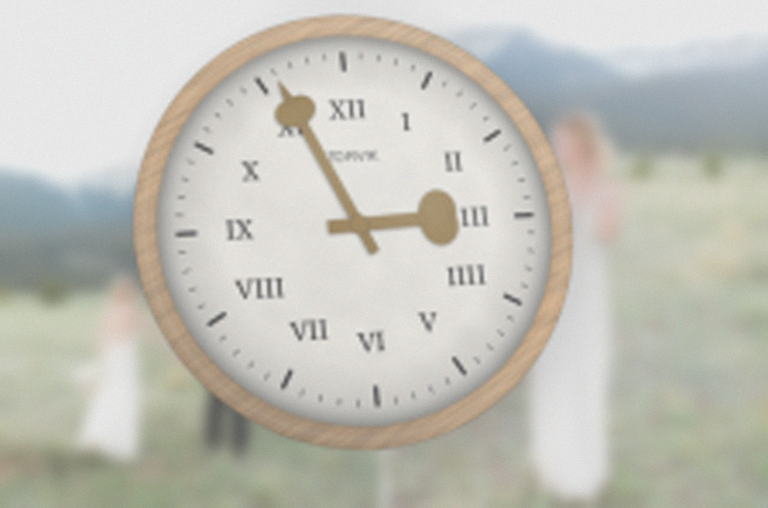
{"hour": 2, "minute": 56}
